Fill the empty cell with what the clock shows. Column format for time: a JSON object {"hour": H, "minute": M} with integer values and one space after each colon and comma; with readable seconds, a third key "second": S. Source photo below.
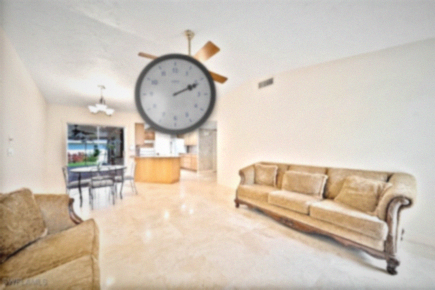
{"hour": 2, "minute": 11}
